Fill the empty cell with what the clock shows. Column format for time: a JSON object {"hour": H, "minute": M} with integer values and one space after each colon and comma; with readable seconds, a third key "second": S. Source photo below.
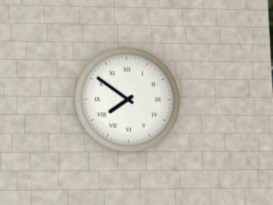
{"hour": 7, "minute": 51}
